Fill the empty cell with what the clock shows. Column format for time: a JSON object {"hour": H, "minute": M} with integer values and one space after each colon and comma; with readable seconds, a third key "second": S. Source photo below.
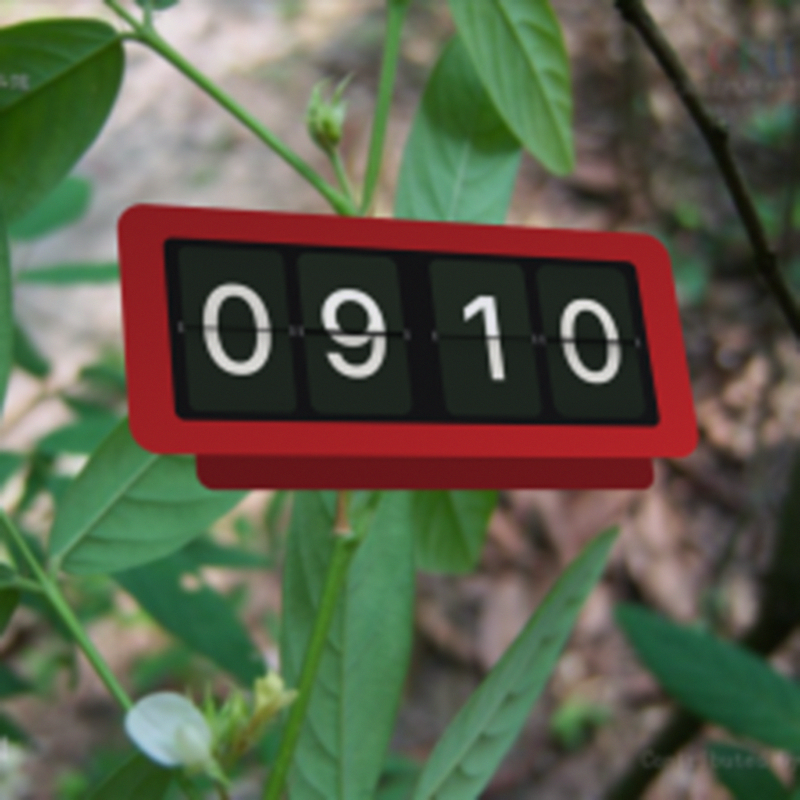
{"hour": 9, "minute": 10}
